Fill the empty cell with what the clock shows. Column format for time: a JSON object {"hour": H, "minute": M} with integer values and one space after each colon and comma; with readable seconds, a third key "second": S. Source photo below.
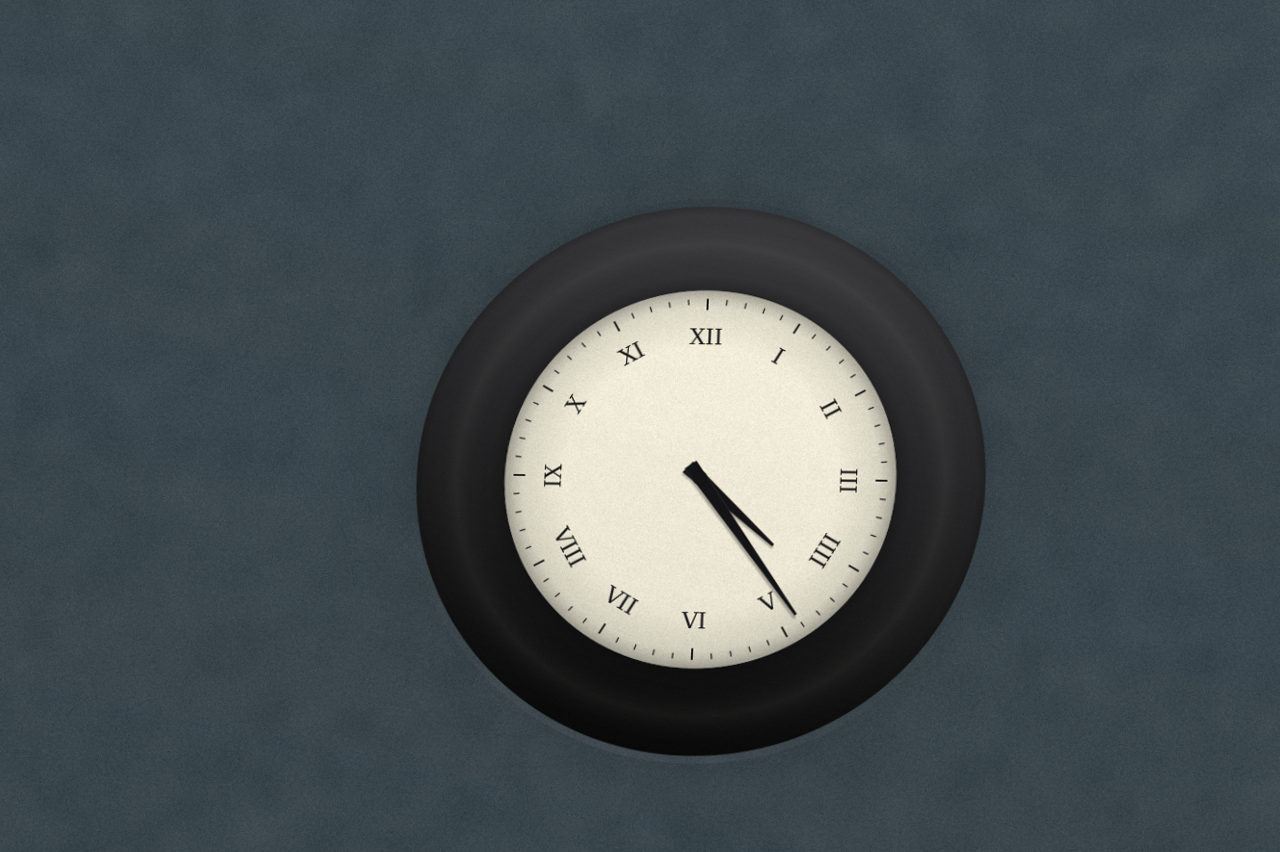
{"hour": 4, "minute": 24}
